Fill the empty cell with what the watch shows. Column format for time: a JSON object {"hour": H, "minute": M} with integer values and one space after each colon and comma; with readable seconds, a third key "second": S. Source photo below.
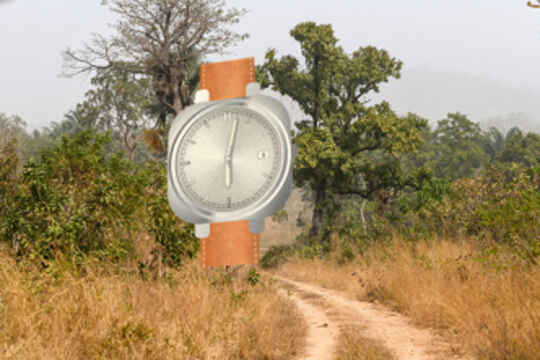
{"hour": 6, "minute": 2}
